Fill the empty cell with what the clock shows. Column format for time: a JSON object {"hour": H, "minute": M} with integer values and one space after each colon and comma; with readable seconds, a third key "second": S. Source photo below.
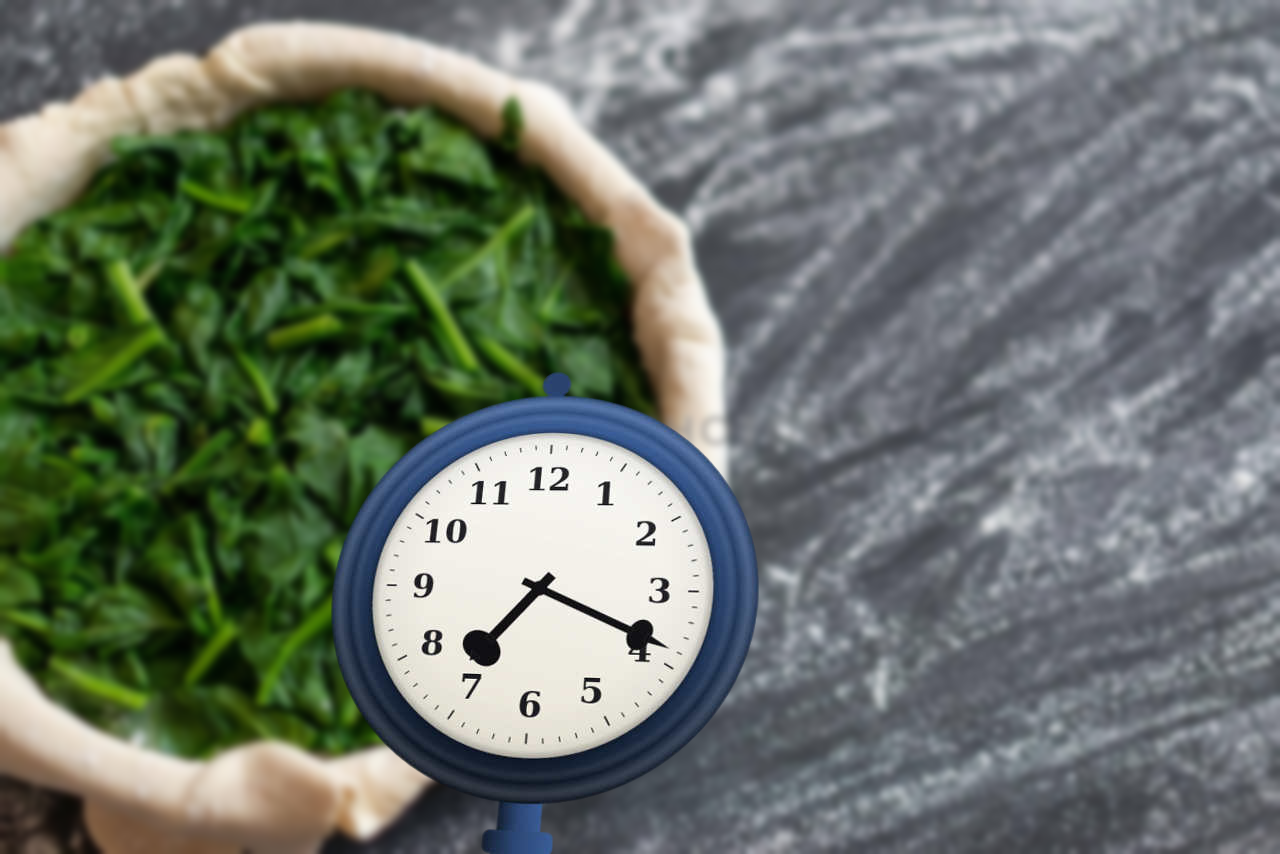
{"hour": 7, "minute": 19}
